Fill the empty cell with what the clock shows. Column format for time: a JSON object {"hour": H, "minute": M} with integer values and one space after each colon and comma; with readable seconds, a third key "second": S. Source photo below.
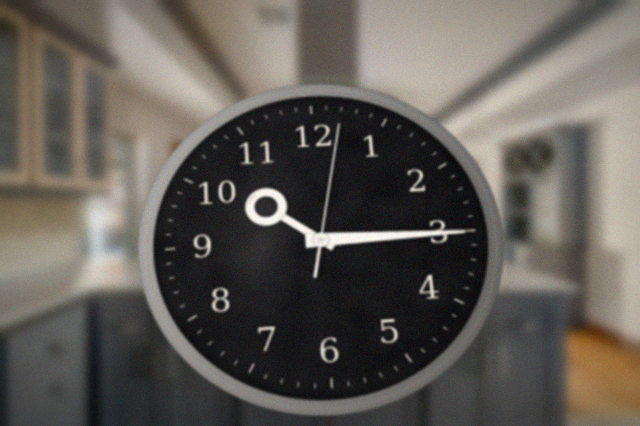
{"hour": 10, "minute": 15, "second": 2}
